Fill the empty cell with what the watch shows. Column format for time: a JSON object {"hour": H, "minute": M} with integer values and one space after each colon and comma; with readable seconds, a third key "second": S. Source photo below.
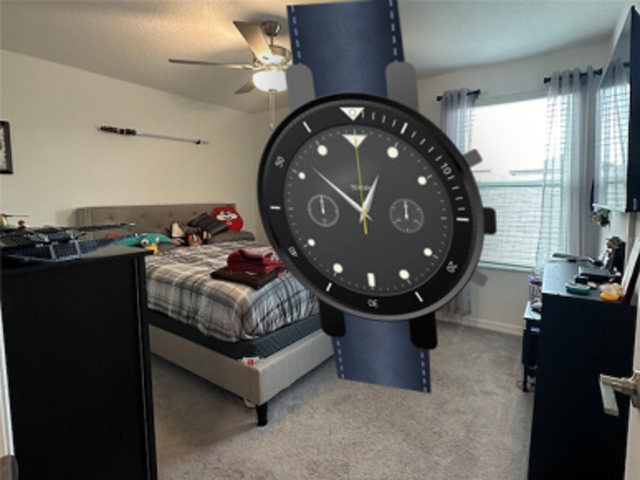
{"hour": 12, "minute": 52}
